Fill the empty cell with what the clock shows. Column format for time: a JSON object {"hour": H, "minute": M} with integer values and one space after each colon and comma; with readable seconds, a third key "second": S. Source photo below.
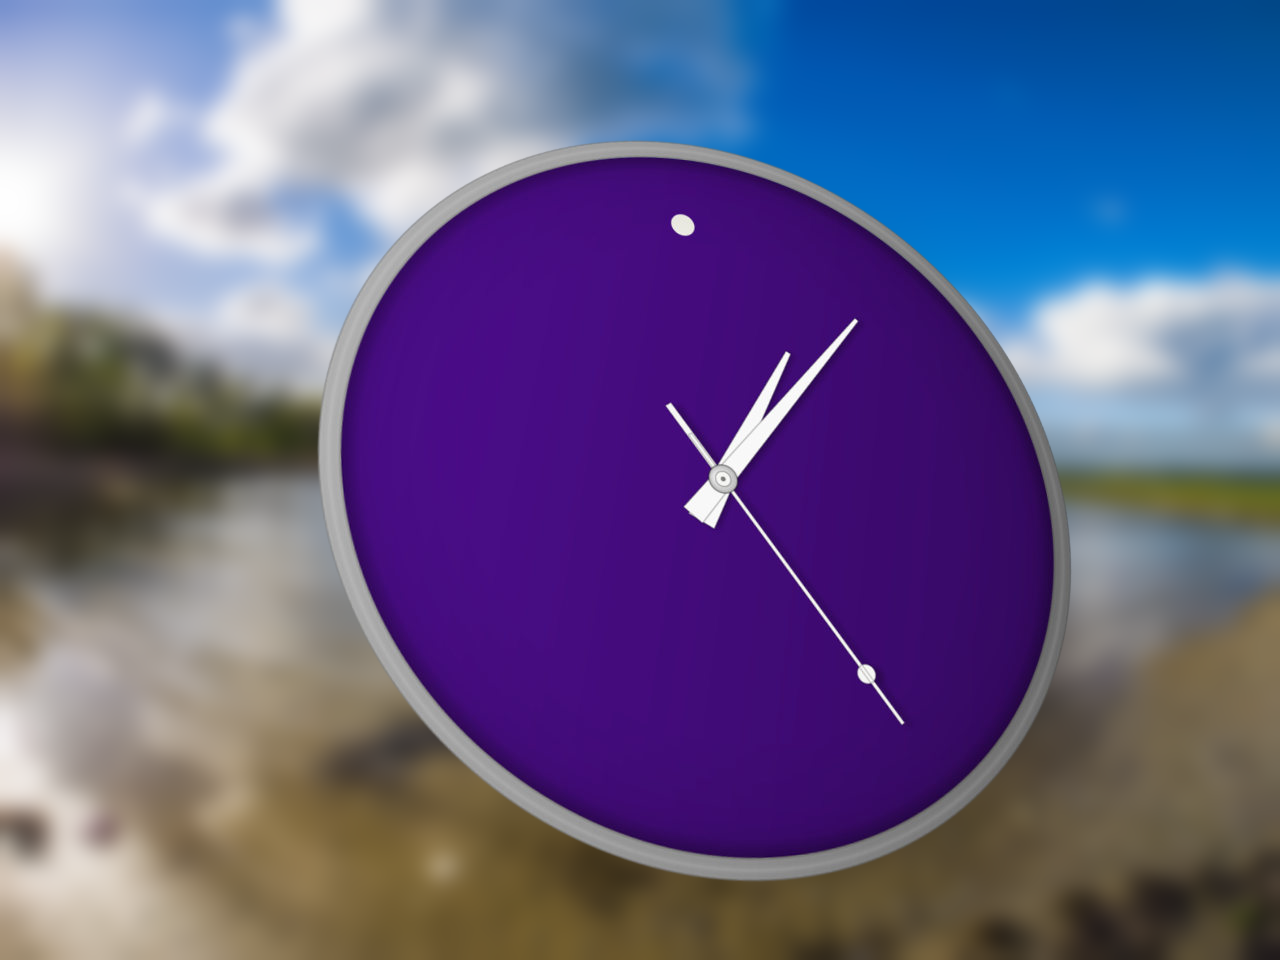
{"hour": 1, "minute": 7, "second": 25}
